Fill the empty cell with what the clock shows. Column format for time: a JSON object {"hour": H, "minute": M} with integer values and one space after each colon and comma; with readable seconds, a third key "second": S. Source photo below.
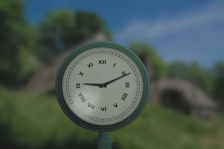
{"hour": 9, "minute": 11}
